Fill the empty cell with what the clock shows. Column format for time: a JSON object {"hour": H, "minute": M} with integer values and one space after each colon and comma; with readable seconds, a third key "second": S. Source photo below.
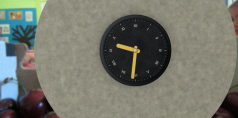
{"hour": 9, "minute": 31}
